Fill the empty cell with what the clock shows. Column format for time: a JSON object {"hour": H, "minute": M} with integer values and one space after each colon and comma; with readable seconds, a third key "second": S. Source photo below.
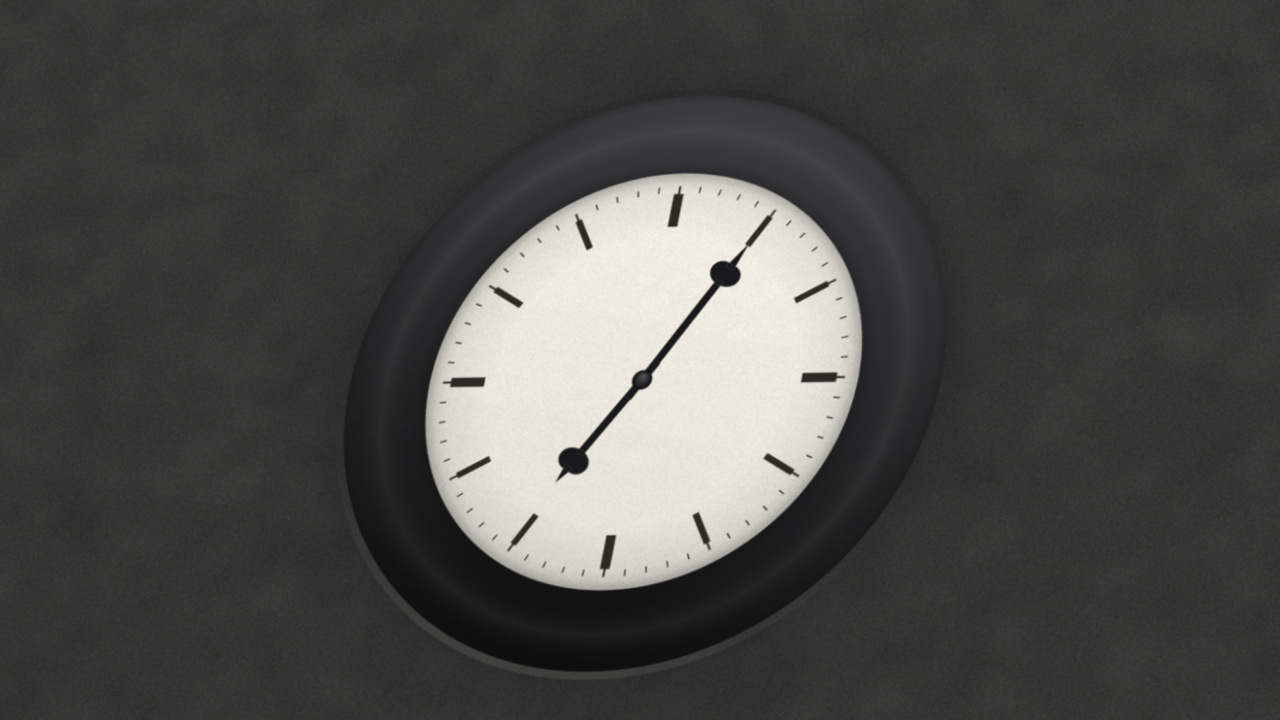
{"hour": 7, "minute": 5}
